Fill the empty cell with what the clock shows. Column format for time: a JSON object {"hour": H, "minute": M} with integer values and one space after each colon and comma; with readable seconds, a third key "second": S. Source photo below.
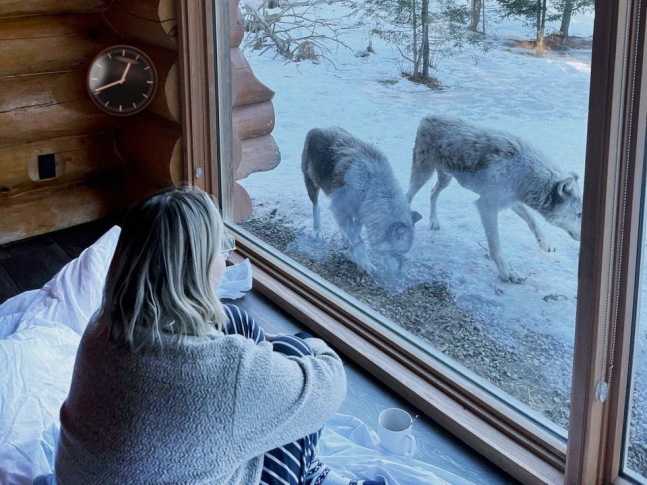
{"hour": 12, "minute": 41}
